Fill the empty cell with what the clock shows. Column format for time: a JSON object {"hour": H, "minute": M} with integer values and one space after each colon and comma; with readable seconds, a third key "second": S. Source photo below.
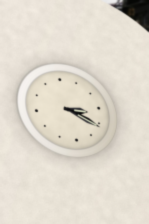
{"hour": 3, "minute": 21}
